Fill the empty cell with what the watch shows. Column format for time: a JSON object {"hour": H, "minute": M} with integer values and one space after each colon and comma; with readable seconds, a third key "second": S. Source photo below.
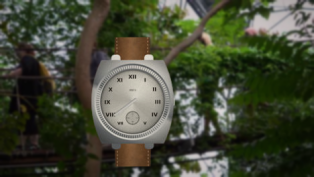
{"hour": 7, "minute": 39}
